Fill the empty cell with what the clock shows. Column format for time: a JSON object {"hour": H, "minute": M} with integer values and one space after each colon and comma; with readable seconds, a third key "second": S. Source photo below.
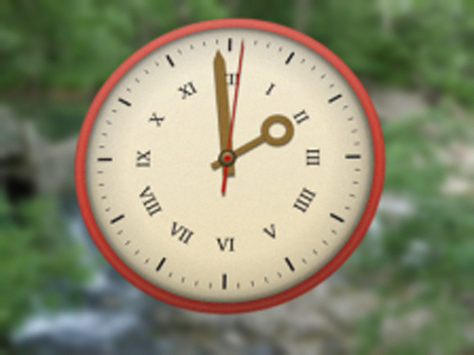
{"hour": 1, "minute": 59, "second": 1}
